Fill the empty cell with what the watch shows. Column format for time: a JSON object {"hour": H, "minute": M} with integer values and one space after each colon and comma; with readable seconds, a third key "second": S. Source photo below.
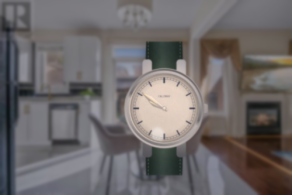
{"hour": 9, "minute": 51}
